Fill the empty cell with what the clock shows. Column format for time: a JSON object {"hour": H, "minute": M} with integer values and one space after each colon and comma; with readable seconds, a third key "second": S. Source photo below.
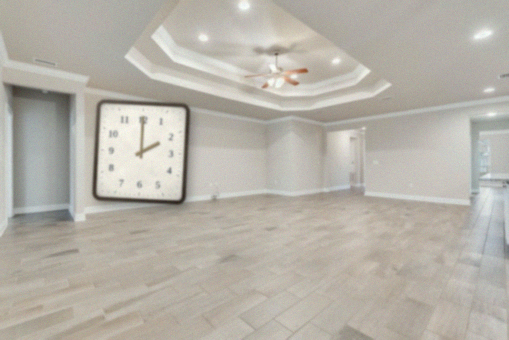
{"hour": 2, "minute": 0}
